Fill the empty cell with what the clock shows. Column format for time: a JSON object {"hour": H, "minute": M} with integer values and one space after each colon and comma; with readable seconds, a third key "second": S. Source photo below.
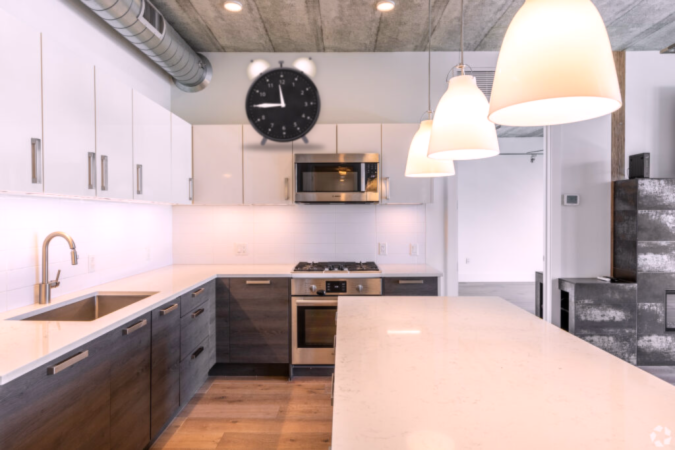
{"hour": 11, "minute": 45}
